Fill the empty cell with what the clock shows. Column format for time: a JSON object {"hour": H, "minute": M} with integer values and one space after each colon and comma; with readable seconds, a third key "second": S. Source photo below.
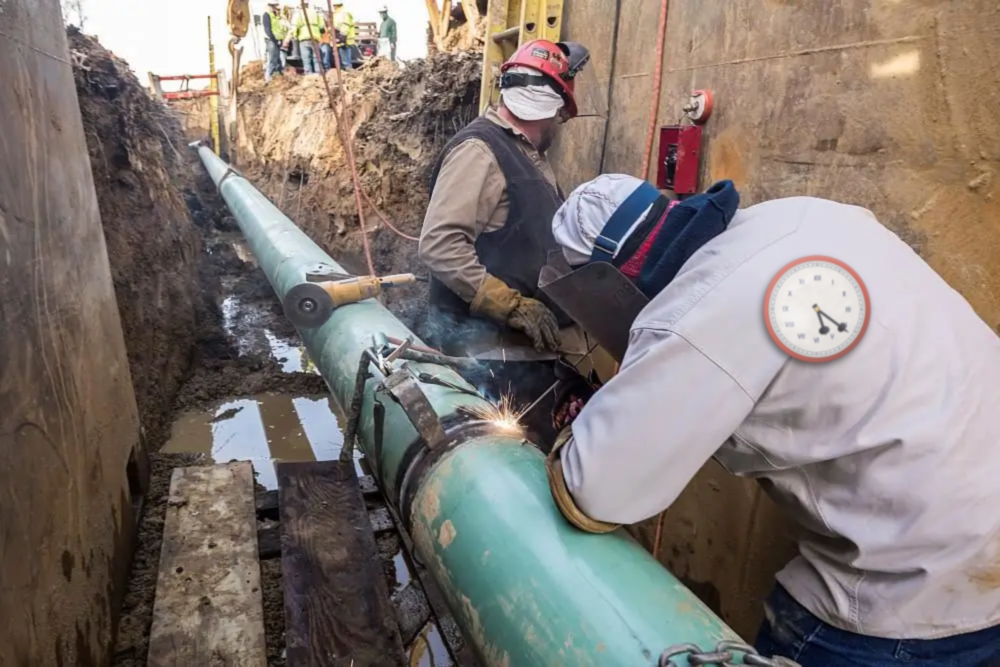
{"hour": 5, "minute": 21}
